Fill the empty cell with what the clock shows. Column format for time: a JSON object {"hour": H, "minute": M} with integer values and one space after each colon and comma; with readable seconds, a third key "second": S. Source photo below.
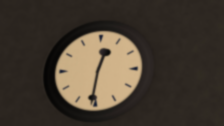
{"hour": 12, "minute": 31}
